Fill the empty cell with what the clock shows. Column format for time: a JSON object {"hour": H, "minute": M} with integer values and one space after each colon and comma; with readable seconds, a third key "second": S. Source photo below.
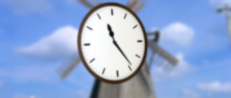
{"hour": 11, "minute": 24}
